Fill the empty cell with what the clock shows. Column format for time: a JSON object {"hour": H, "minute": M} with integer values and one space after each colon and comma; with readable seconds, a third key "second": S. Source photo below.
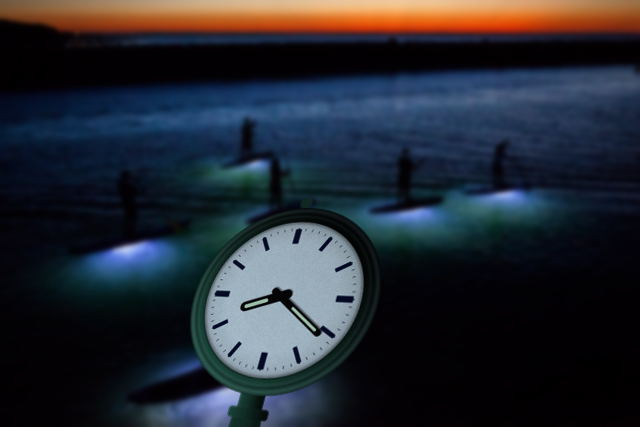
{"hour": 8, "minute": 21}
